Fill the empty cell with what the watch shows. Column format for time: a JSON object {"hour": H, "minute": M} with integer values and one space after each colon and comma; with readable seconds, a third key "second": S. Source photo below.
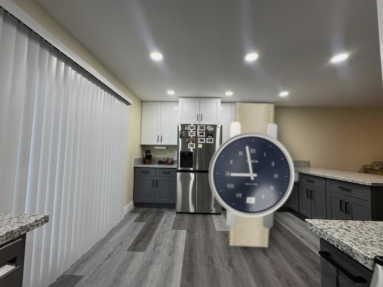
{"hour": 8, "minute": 58}
